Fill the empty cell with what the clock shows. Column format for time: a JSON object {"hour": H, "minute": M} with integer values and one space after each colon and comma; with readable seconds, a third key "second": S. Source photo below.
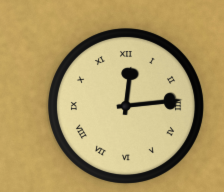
{"hour": 12, "minute": 14}
